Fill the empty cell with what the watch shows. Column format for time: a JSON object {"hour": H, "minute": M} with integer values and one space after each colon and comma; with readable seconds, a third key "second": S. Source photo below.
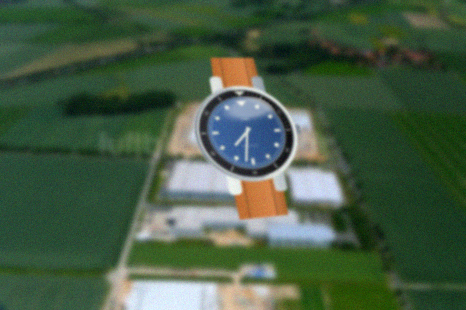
{"hour": 7, "minute": 32}
